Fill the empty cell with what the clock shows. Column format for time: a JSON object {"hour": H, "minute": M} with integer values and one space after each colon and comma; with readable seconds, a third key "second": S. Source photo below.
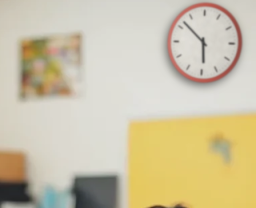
{"hour": 5, "minute": 52}
